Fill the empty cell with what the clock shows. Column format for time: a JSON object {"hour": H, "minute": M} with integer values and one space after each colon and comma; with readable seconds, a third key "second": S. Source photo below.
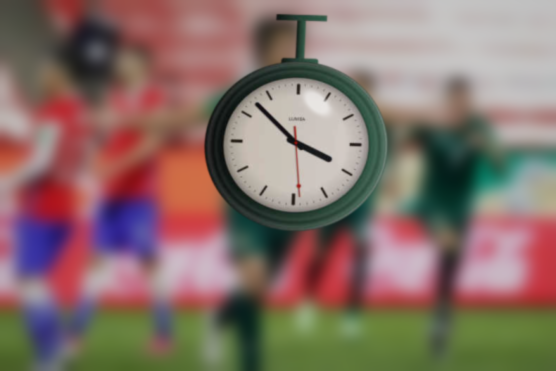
{"hour": 3, "minute": 52, "second": 29}
